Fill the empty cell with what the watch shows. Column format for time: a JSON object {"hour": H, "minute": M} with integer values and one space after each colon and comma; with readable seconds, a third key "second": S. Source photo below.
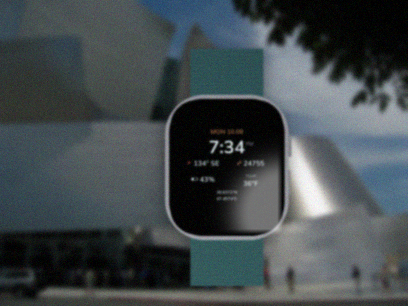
{"hour": 7, "minute": 34}
